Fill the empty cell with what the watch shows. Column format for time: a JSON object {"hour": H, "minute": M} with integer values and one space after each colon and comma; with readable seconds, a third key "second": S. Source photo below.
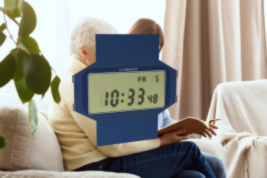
{"hour": 10, "minute": 33, "second": 48}
